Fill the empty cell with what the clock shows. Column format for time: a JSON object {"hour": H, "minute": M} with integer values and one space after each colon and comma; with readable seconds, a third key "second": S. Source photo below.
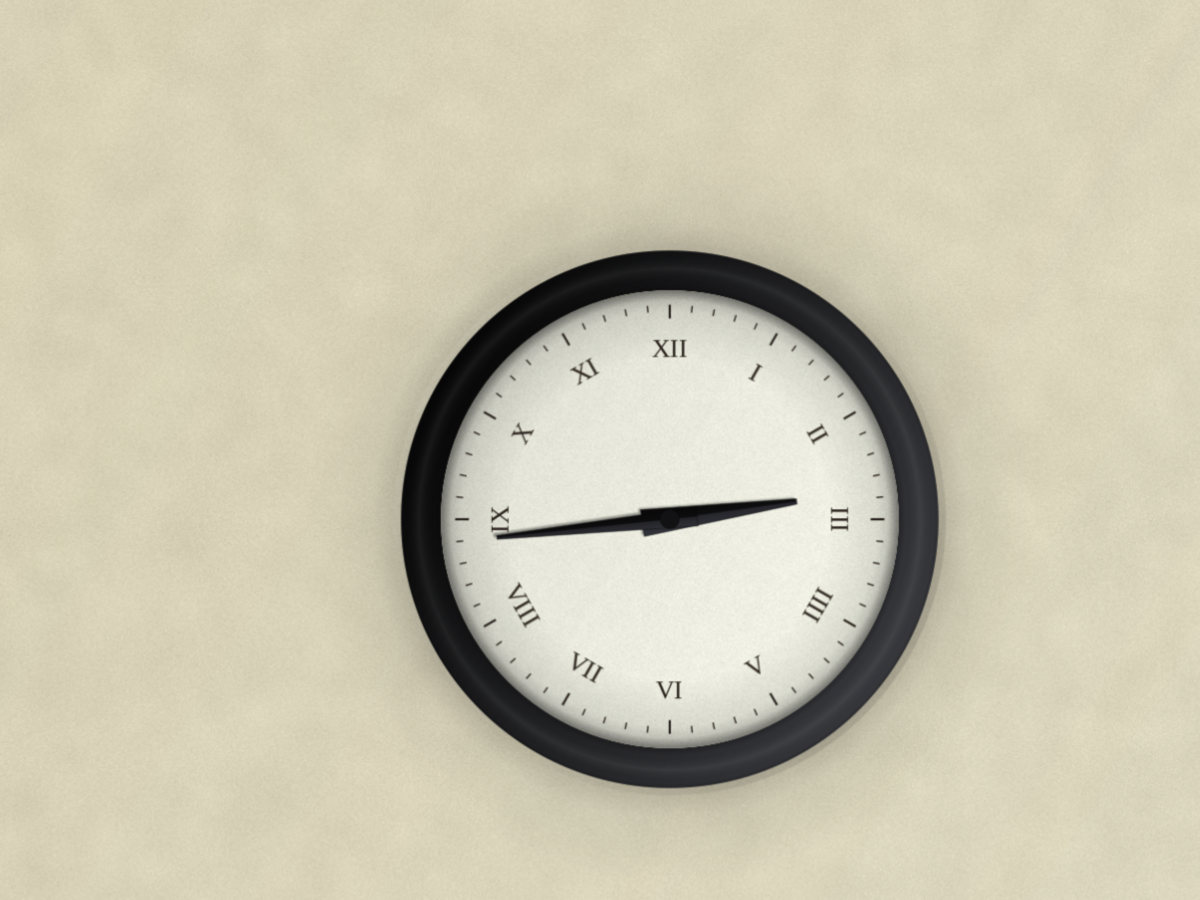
{"hour": 2, "minute": 44}
